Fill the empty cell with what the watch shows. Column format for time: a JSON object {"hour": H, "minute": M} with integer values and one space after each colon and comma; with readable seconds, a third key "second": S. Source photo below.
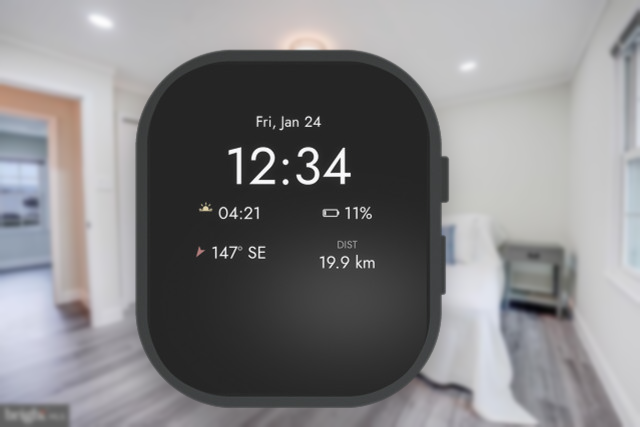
{"hour": 12, "minute": 34}
